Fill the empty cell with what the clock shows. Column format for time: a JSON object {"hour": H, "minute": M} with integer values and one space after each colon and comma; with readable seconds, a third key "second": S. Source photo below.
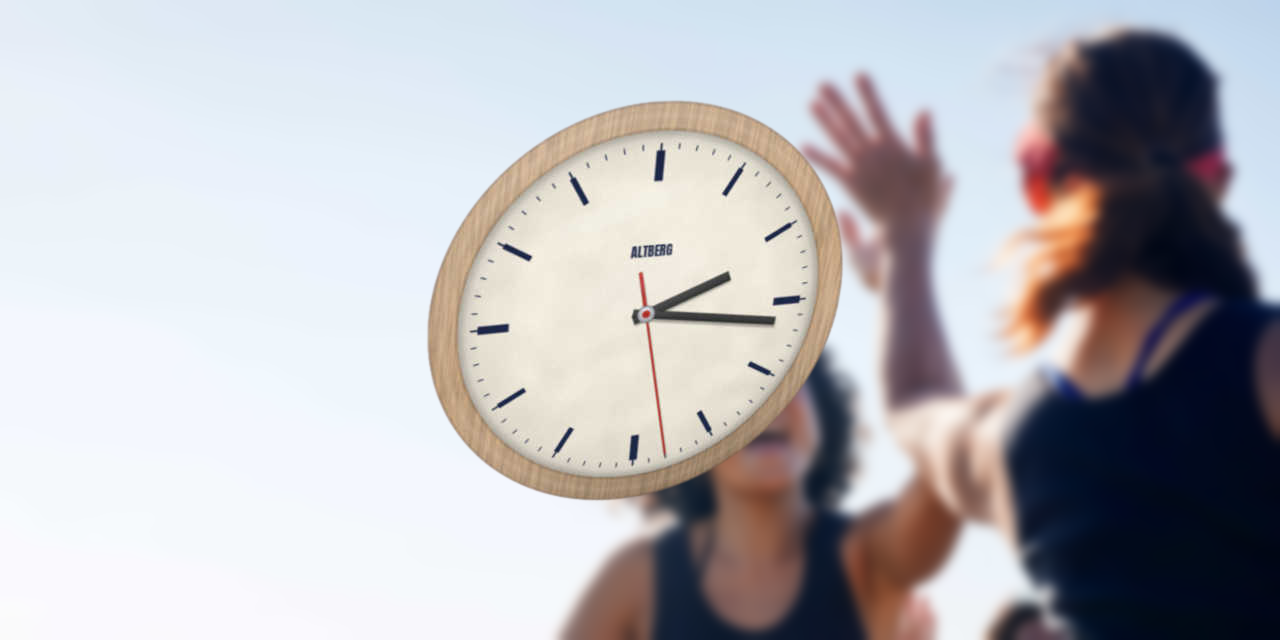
{"hour": 2, "minute": 16, "second": 28}
